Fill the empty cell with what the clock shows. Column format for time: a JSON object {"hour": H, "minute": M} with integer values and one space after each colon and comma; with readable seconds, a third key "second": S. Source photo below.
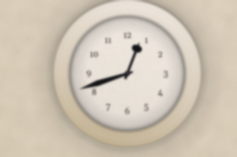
{"hour": 12, "minute": 42}
